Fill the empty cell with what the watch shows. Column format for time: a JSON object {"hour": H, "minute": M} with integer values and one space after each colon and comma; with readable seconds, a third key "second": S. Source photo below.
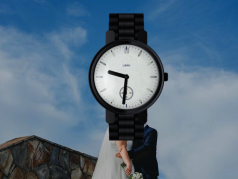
{"hour": 9, "minute": 31}
